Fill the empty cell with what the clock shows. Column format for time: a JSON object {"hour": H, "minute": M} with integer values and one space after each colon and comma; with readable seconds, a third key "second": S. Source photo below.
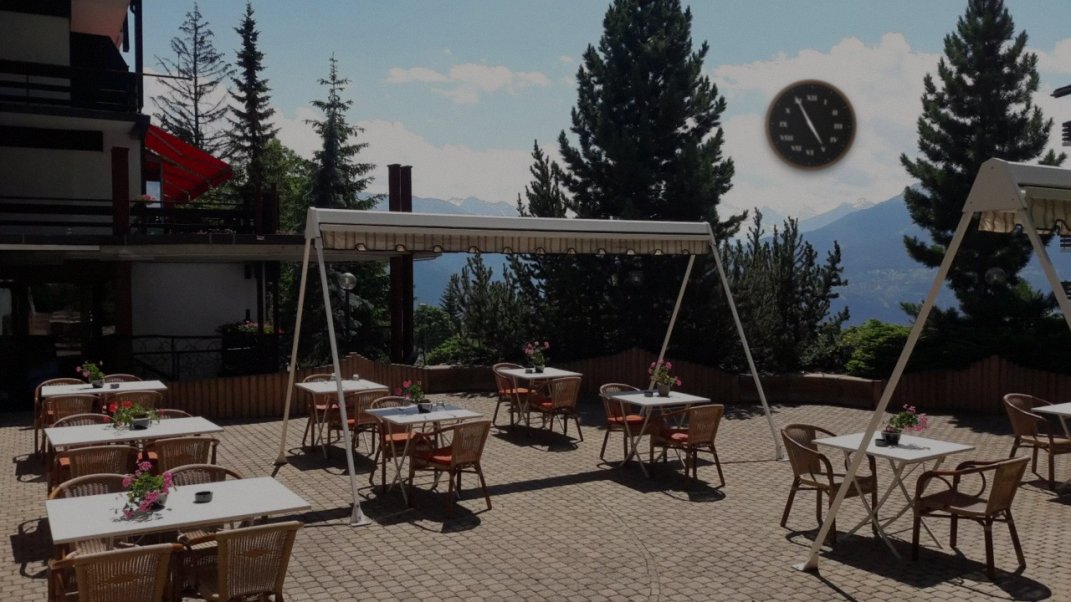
{"hour": 4, "minute": 55}
